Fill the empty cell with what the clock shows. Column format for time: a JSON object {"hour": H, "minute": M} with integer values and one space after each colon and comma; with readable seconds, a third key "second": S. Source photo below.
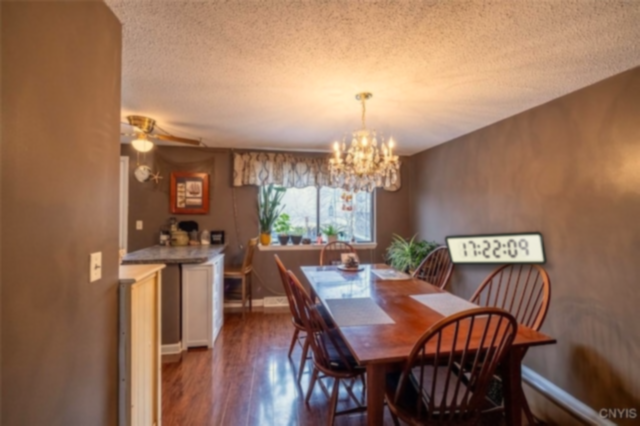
{"hour": 17, "minute": 22, "second": 9}
